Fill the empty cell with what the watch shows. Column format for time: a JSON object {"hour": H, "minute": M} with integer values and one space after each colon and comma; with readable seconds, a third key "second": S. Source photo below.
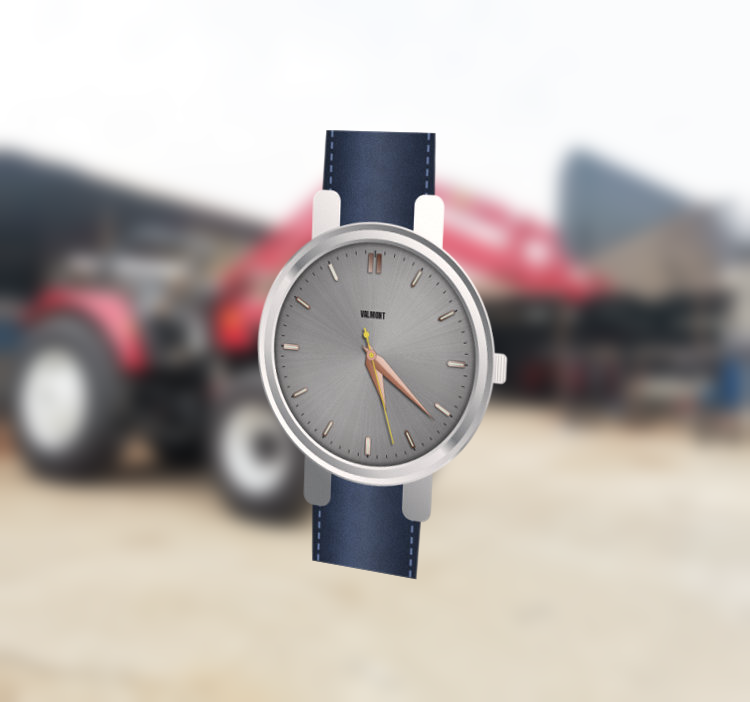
{"hour": 5, "minute": 21, "second": 27}
